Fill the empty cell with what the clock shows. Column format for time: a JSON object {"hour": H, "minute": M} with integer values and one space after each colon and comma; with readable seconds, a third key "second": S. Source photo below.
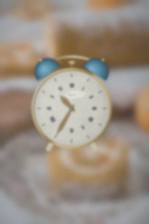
{"hour": 10, "minute": 35}
